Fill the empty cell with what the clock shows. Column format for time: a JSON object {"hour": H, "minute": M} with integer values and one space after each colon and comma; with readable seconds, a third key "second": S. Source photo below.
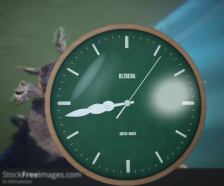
{"hour": 8, "minute": 43, "second": 6}
